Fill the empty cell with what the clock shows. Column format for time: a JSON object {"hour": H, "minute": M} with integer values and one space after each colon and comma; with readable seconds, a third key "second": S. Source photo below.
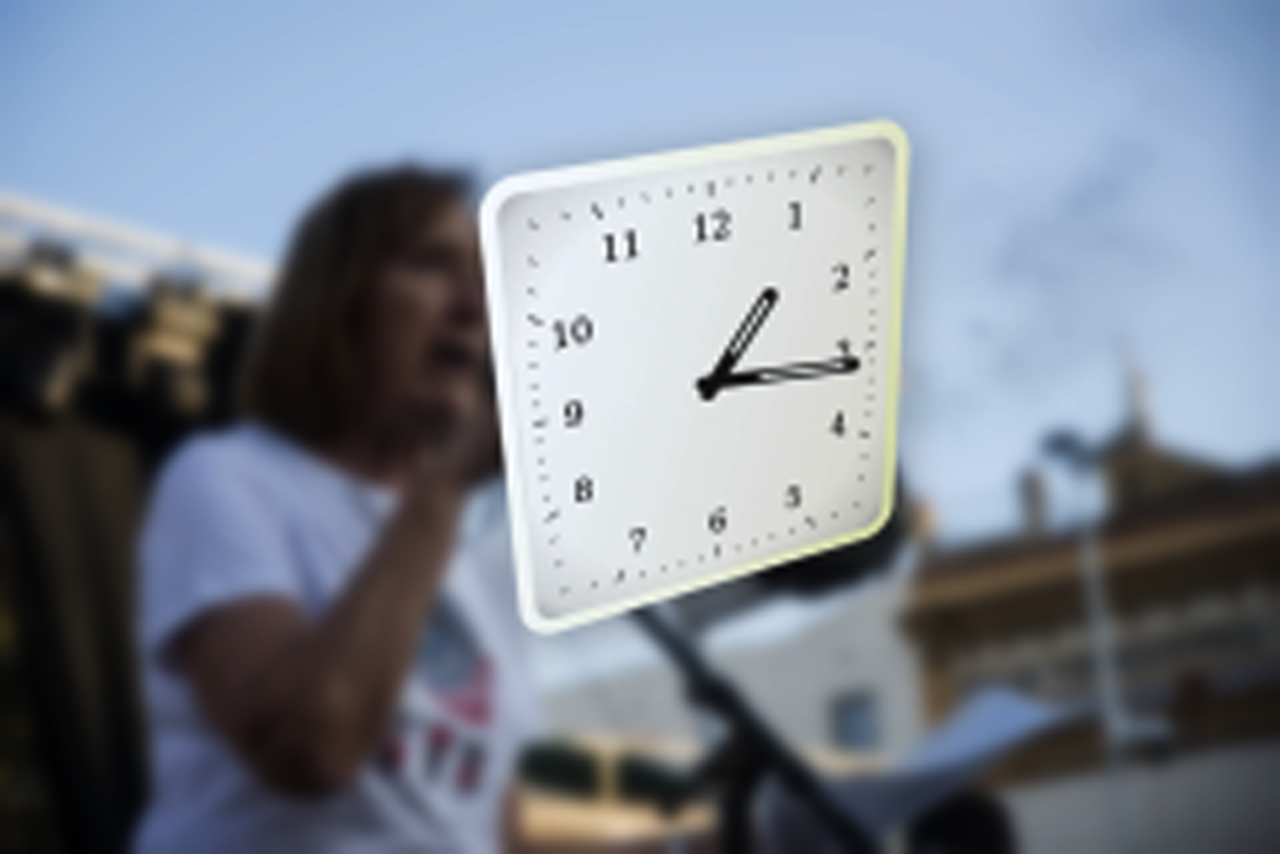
{"hour": 1, "minute": 16}
